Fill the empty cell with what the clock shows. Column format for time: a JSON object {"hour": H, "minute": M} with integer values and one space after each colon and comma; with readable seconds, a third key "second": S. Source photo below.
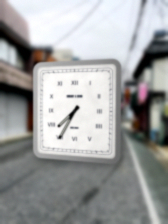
{"hour": 7, "minute": 35}
